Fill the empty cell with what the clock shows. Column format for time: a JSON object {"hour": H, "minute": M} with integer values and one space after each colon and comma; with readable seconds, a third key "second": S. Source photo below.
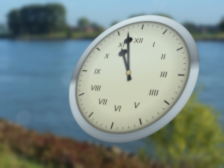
{"hour": 10, "minute": 57}
